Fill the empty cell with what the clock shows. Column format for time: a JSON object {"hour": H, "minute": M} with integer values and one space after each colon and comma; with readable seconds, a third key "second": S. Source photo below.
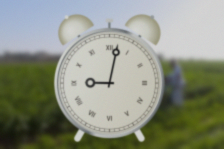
{"hour": 9, "minute": 2}
